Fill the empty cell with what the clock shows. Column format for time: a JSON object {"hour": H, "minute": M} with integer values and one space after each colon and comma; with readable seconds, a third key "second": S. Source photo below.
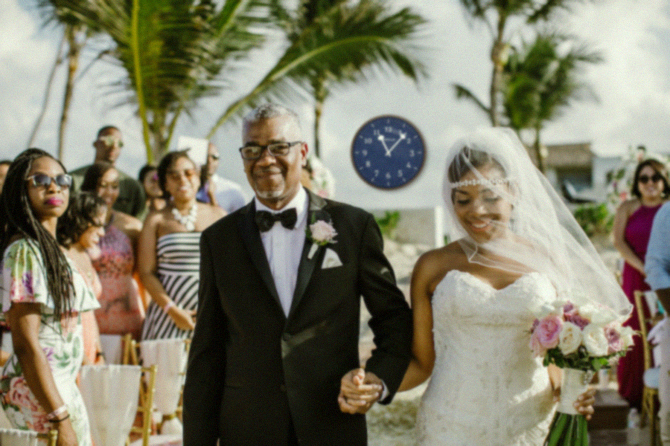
{"hour": 11, "minute": 7}
